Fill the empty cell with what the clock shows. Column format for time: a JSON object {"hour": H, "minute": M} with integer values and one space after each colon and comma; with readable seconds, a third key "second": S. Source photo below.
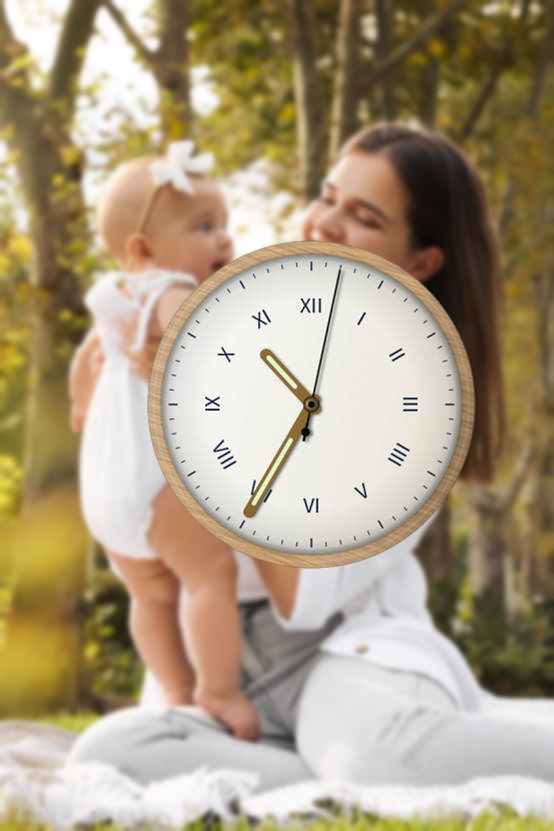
{"hour": 10, "minute": 35, "second": 2}
